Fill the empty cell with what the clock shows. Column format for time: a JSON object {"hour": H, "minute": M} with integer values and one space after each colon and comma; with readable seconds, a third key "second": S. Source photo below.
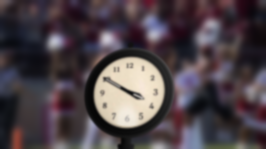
{"hour": 3, "minute": 50}
